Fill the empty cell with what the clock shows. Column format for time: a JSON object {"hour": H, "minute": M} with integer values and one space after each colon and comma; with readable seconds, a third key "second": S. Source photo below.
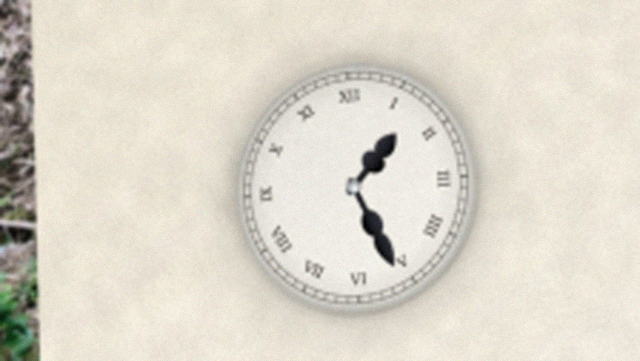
{"hour": 1, "minute": 26}
